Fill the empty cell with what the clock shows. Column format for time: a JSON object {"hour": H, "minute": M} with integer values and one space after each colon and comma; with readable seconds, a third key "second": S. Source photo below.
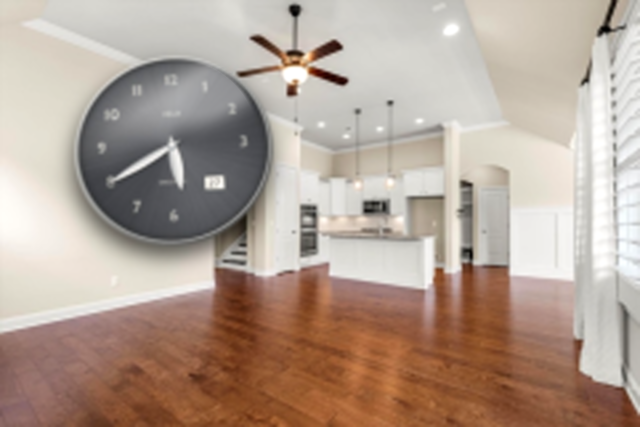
{"hour": 5, "minute": 40}
